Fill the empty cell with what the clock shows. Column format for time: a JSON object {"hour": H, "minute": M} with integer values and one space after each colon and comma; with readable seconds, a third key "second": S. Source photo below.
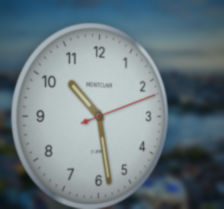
{"hour": 10, "minute": 28, "second": 12}
